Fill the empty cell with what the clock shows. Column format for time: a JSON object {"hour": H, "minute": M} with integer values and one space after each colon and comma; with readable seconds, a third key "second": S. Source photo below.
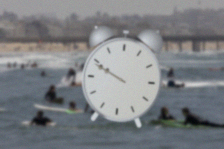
{"hour": 9, "minute": 49}
